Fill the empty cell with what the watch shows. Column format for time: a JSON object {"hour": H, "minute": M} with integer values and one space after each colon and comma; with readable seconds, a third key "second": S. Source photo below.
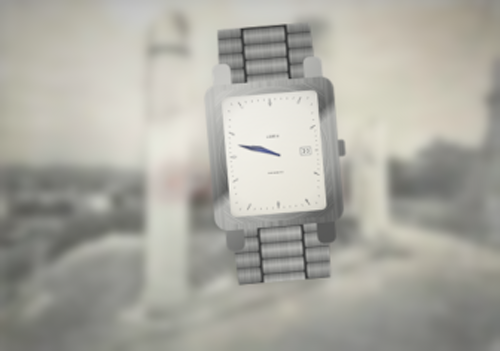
{"hour": 9, "minute": 48}
